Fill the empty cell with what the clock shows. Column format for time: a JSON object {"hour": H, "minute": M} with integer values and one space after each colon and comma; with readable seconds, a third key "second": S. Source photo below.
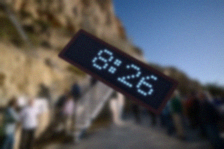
{"hour": 8, "minute": 26}
